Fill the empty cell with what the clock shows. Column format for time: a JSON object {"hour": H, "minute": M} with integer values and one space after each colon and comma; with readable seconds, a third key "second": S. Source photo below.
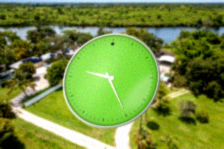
{"hour": 9, "minute": 25}
